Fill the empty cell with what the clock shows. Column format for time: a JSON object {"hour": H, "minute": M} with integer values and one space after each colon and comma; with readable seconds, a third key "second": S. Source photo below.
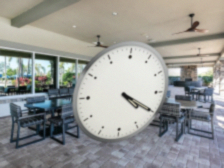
{"hour": 4, "minute": 20}
